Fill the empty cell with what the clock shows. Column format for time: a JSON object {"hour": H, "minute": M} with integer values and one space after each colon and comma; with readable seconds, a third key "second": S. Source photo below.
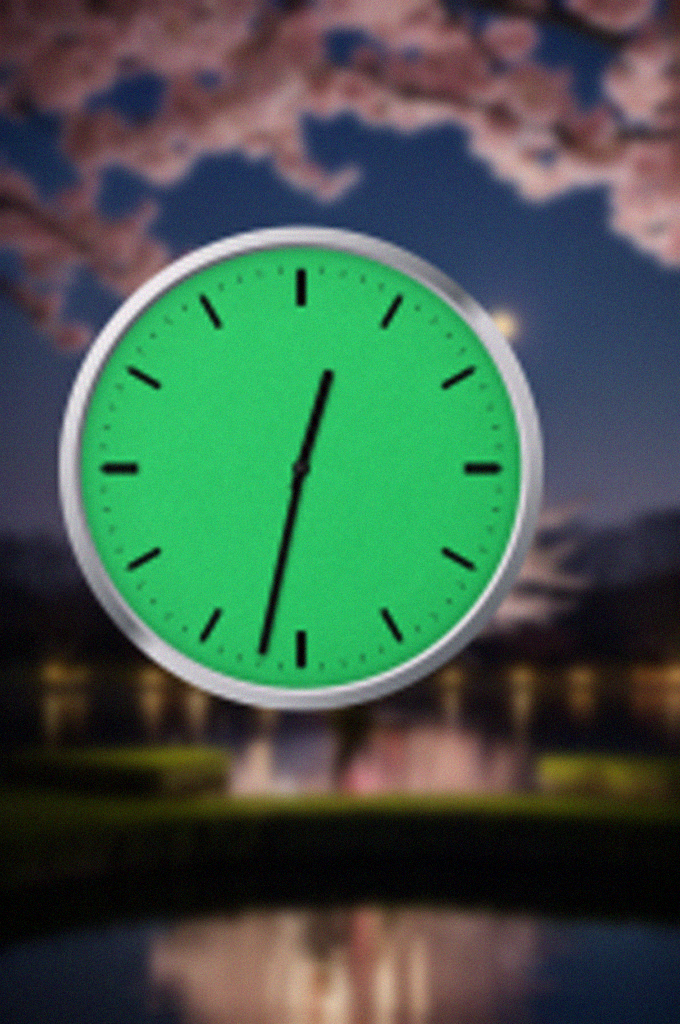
{"hour": 12, "minute": 32}
